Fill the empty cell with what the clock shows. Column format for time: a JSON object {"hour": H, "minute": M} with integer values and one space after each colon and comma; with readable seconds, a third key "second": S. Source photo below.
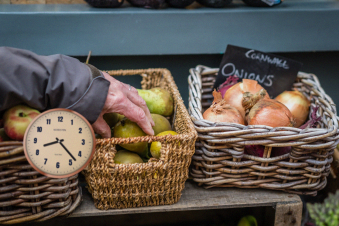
{"hour": 8, "minute": 23}
